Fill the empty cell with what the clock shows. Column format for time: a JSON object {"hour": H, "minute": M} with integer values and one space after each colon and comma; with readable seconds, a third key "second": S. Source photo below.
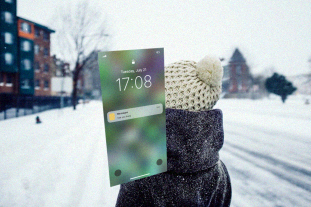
{"hour": 17, "minute": 8}
